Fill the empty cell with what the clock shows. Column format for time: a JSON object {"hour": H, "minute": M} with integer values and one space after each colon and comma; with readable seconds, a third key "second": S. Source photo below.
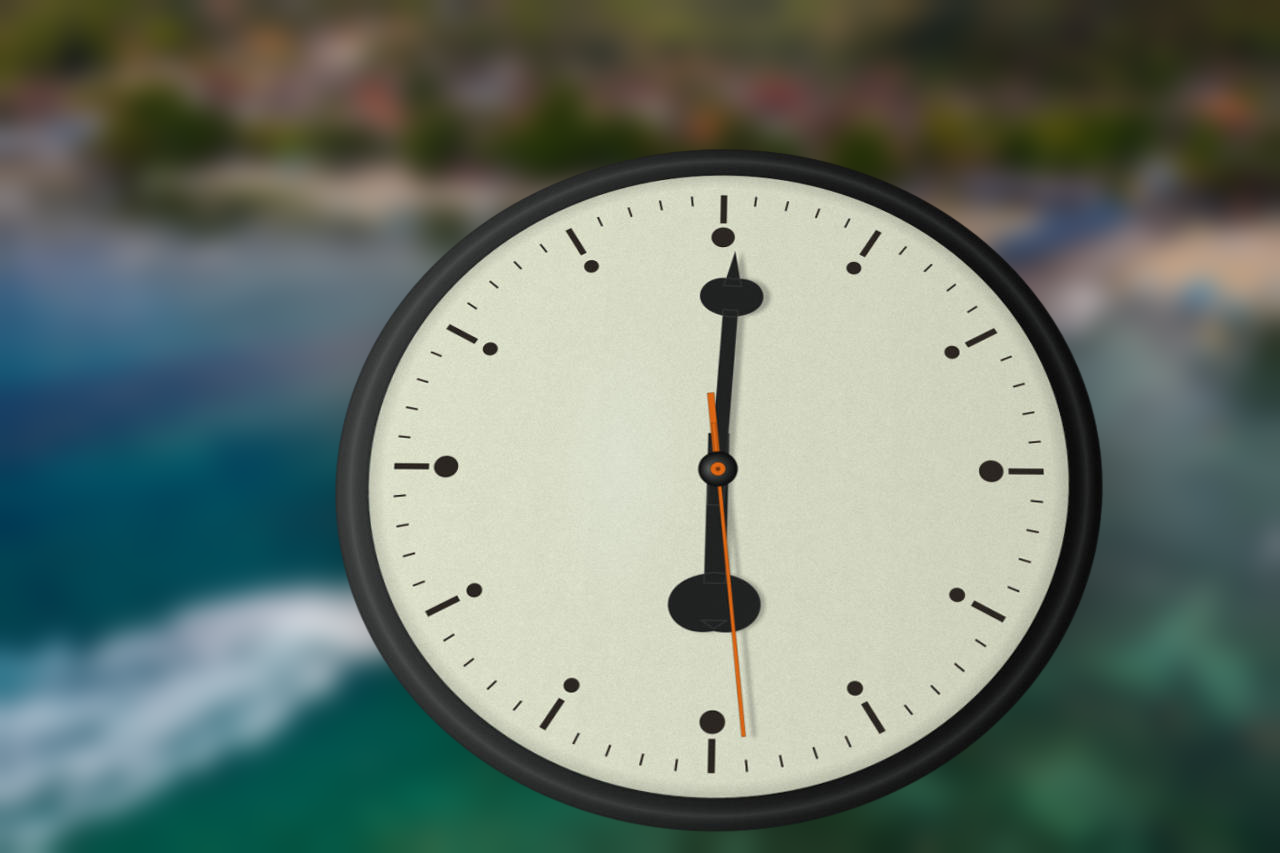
{"hour": 6, "minute": 0, "second": 29}
